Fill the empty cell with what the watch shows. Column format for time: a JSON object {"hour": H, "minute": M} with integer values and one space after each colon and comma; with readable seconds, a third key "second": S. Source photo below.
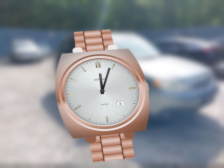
{"hour": 12, "minute": 4}
